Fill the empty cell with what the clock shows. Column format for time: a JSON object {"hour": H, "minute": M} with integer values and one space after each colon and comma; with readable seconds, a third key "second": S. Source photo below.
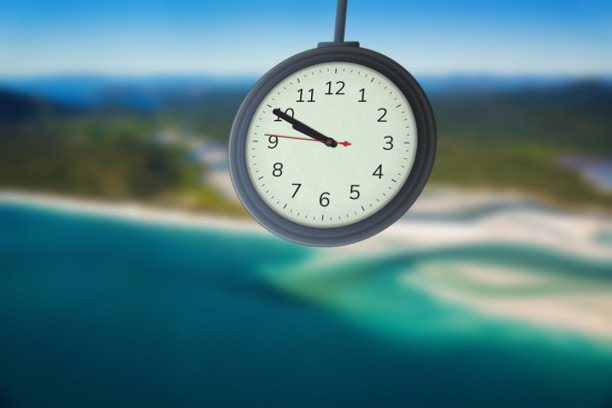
{"hour": 9, "minute": 49, "second": 46}
